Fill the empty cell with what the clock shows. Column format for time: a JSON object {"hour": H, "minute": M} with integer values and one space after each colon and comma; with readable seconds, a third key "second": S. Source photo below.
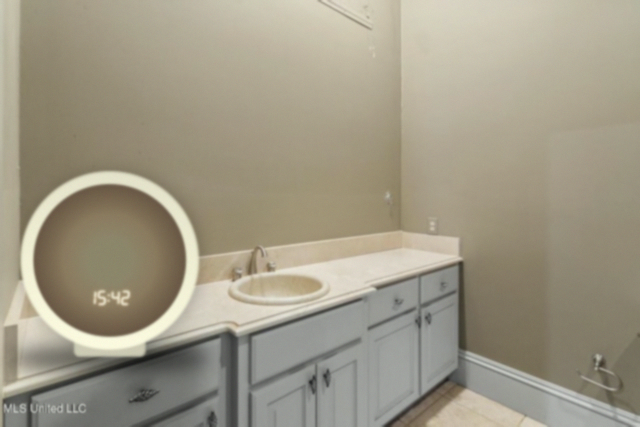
{"hour": 15, "minute": 42}
